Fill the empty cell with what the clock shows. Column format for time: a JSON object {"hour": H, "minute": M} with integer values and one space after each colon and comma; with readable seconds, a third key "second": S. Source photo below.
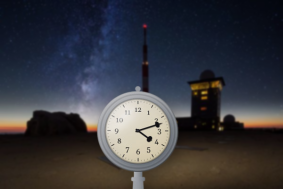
{"hour": 4, "minute": 12}
